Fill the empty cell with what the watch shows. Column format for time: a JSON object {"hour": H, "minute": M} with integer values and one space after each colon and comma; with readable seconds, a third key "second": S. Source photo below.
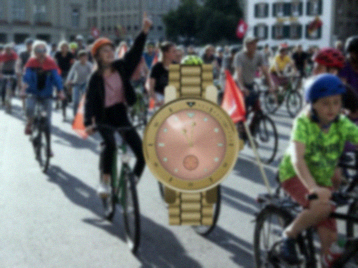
{"hour": 11, "minute": 1}
